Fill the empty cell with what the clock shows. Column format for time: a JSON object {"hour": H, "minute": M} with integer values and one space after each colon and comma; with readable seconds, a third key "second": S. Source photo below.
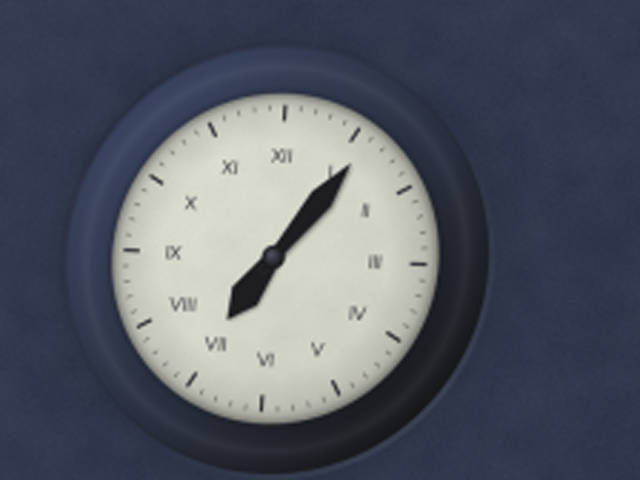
{"hour": 7, "minute": 6}
